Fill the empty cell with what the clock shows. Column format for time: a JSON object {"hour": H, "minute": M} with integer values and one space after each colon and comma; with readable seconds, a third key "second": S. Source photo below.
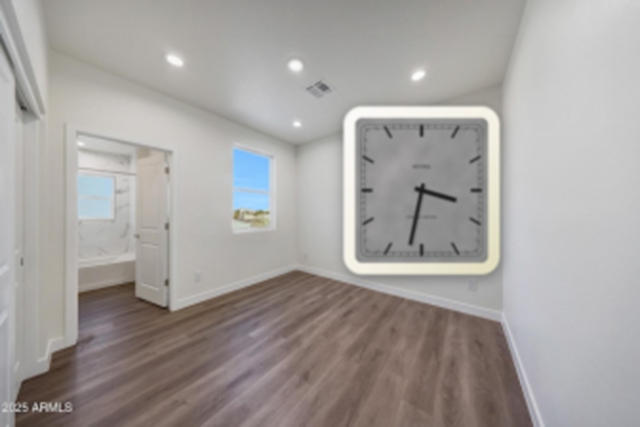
{"hour": 3, "minute": 32}
